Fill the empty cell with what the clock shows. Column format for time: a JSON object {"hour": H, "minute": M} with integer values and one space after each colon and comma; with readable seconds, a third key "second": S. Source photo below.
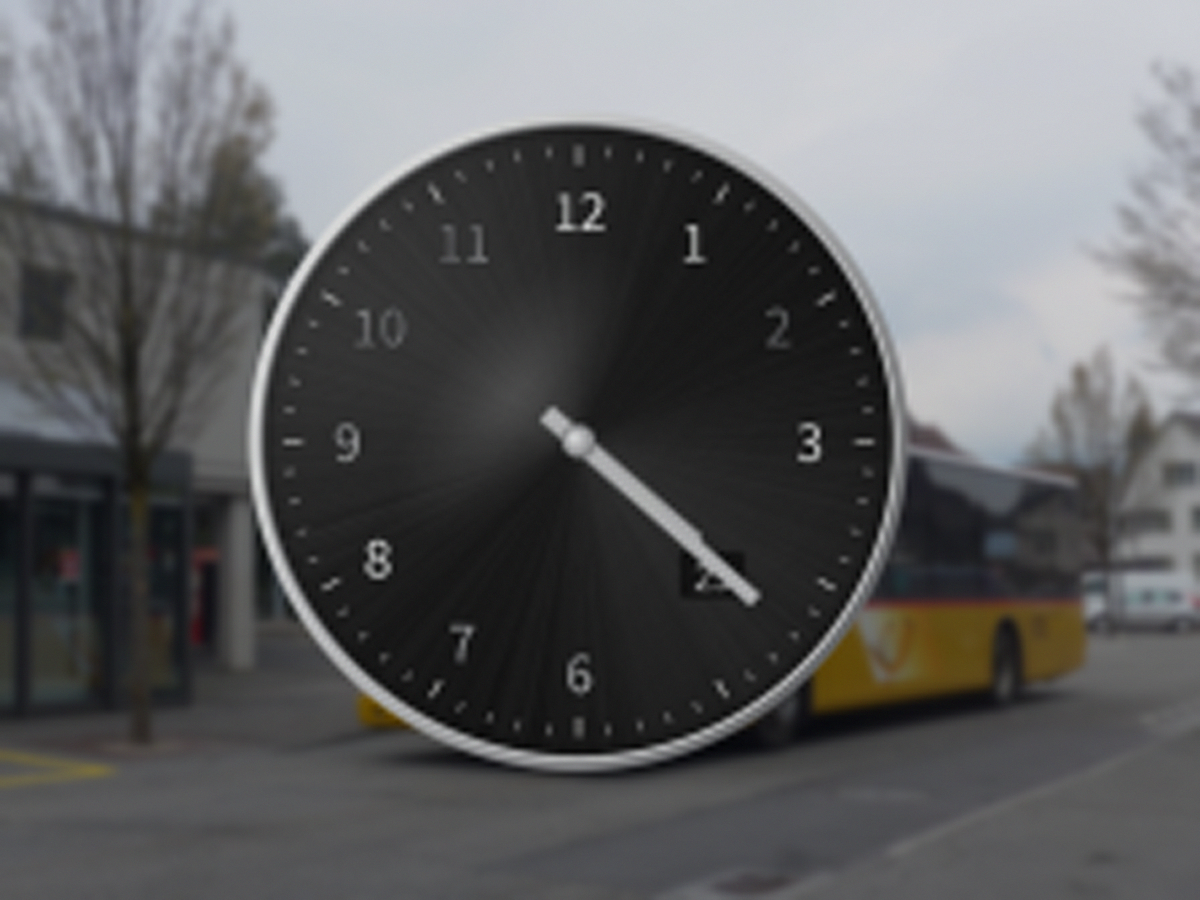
{"hour": 4, "minute": 22}
